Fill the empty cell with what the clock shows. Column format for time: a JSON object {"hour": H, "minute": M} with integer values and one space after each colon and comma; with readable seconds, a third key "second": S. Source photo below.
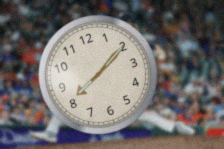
{"hour": 8, "minute": 10}
